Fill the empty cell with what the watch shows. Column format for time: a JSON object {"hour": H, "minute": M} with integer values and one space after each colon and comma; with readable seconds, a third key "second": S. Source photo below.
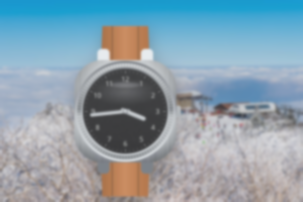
{"hour": 3, "minute": 44}
